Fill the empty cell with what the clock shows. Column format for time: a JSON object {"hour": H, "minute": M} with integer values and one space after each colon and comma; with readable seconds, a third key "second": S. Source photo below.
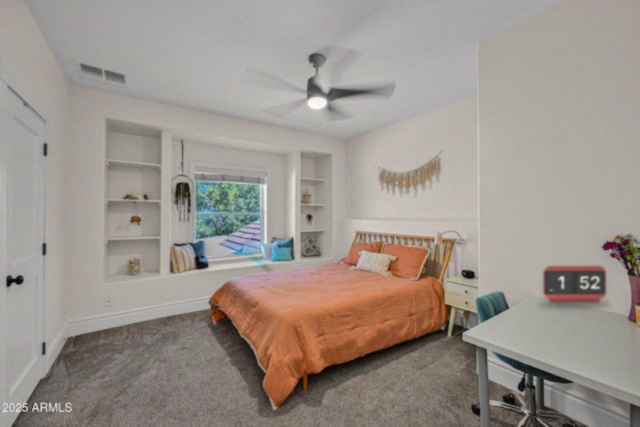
{"hour": 1, "minute": 52}
